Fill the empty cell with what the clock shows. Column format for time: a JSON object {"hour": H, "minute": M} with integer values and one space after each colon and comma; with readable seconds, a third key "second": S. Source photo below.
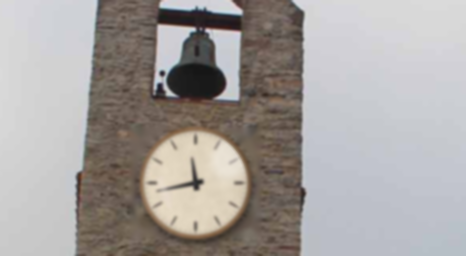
{"hour": 11, "minute": 43}
